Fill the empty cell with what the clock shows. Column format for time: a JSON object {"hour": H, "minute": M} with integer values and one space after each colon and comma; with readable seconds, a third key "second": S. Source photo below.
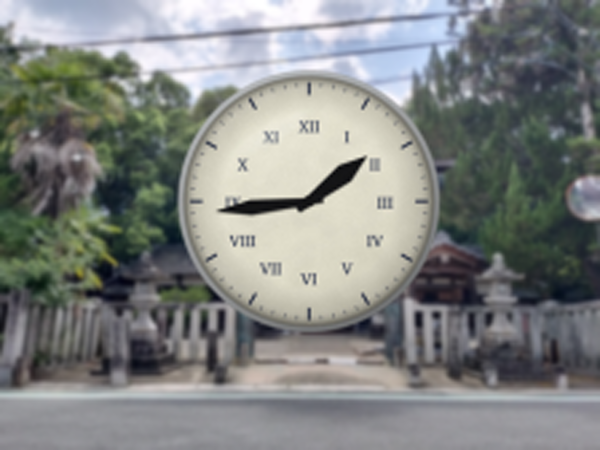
{"hour": 1, "minute": 44}
